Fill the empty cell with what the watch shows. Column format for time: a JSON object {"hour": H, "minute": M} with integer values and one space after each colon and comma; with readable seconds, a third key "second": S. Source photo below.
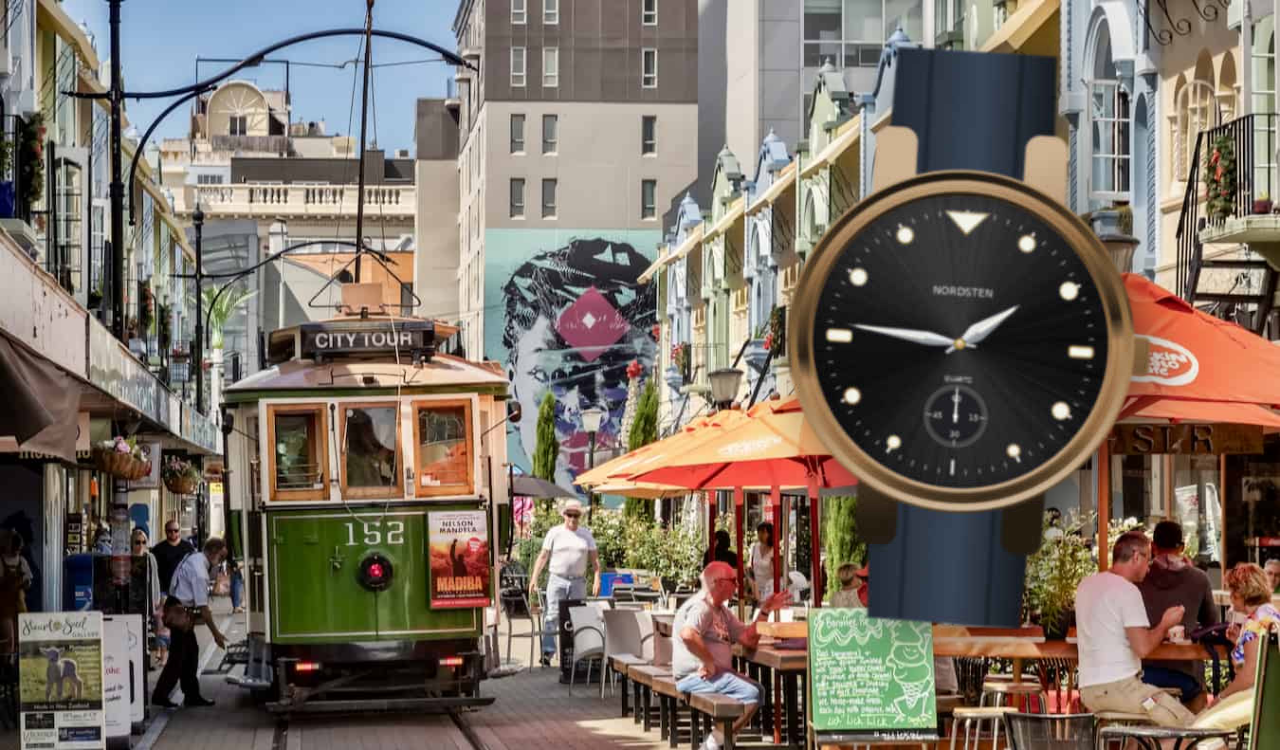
{"hour": 1, "minute": 46}
